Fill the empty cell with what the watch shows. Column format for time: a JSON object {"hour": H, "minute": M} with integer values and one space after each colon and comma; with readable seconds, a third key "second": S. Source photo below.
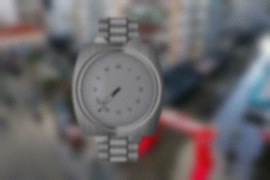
{"hour": 7, "minute": 37}
